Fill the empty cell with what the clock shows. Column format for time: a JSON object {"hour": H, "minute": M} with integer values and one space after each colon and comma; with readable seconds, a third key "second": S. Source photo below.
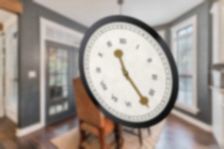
{"hour": 11, "minute": 24}
